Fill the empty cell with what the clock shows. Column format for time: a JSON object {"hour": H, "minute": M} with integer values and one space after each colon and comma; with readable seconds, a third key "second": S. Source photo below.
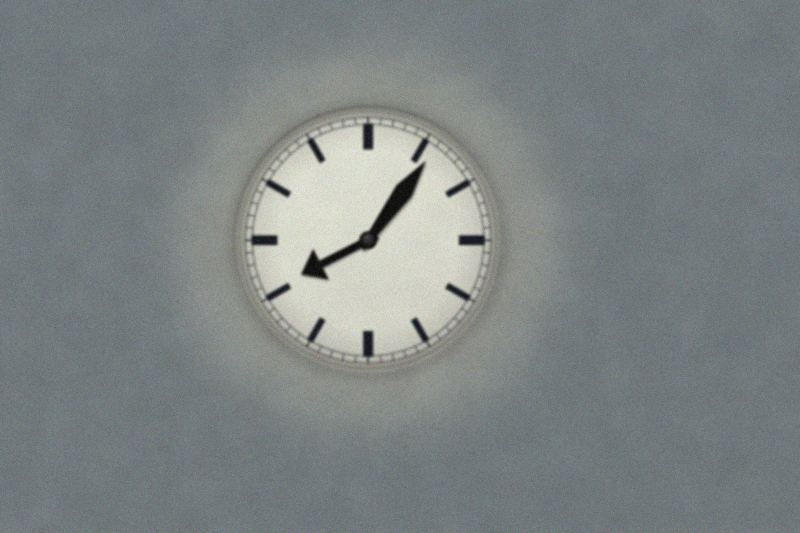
{"hour": 8, "minute": 6}
